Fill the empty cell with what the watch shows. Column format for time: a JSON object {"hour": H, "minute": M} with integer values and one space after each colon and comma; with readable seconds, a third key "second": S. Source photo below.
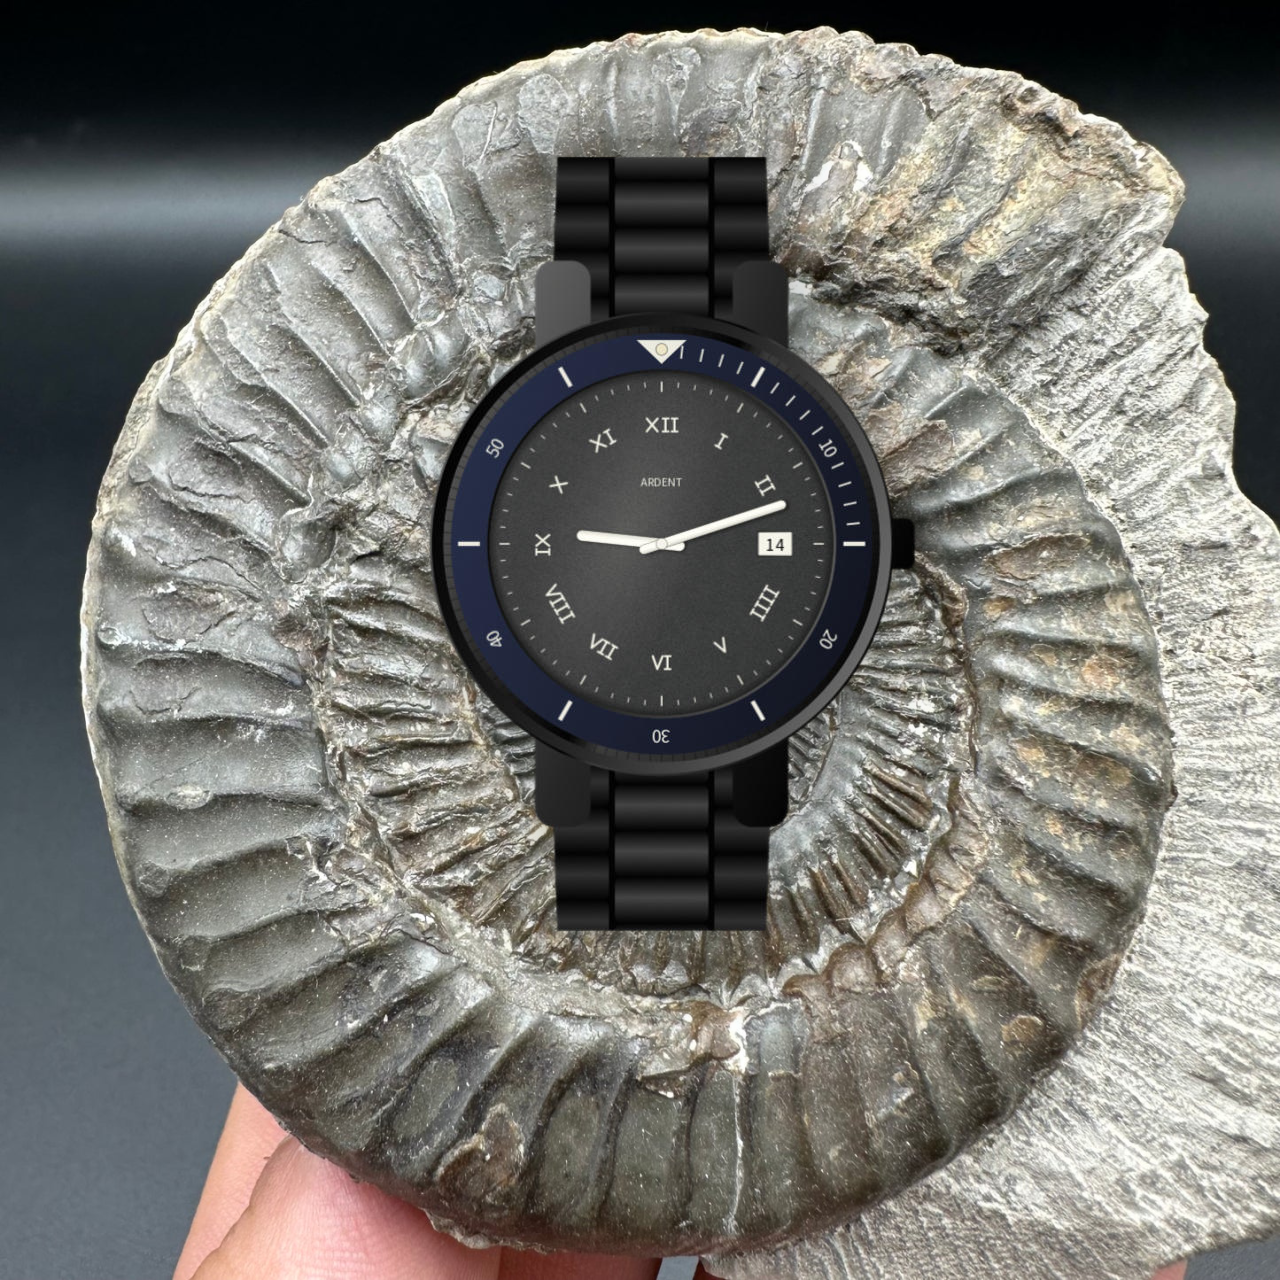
{"hour": 9, "minute": 12}
